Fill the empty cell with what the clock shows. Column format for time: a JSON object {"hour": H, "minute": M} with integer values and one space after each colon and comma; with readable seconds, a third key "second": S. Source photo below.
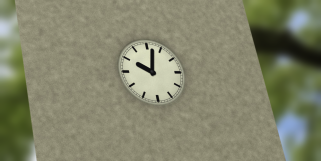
{"hour": 10, "minute": 2}
